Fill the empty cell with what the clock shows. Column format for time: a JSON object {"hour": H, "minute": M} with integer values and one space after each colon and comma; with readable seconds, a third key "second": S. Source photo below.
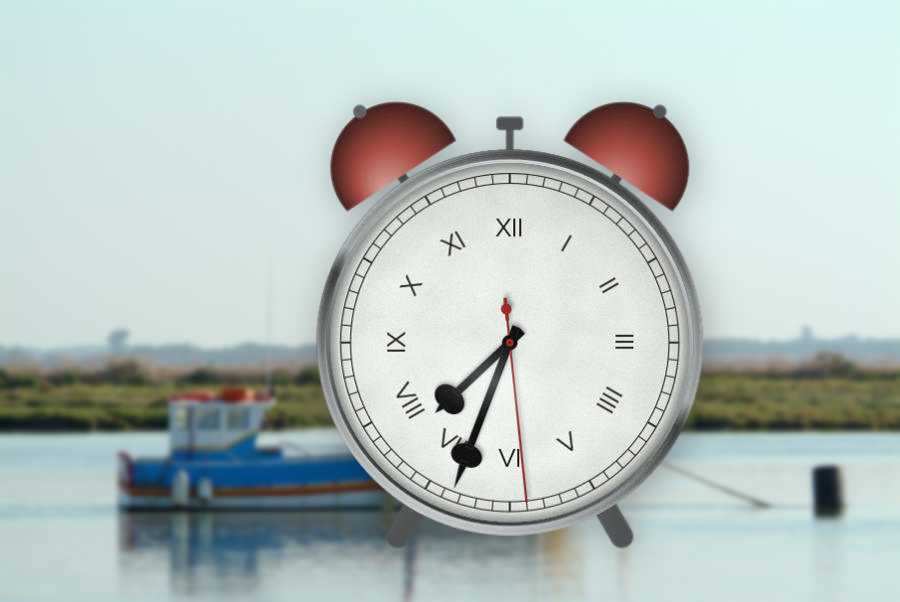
{"hour": 7, "minute": 33, "second": 29}
